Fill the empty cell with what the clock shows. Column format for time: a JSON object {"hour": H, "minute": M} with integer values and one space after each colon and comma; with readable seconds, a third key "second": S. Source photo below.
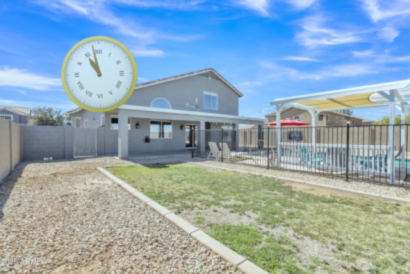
{"hour": 10, "minute": 58}
